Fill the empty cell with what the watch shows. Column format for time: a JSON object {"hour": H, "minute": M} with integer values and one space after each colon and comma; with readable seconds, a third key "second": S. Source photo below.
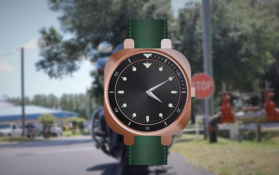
{"hour": 4, "minute": 10}
